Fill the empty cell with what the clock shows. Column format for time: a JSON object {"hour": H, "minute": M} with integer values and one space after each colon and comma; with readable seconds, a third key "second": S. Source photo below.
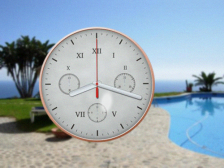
{"hour": 8, "minute": 18}
